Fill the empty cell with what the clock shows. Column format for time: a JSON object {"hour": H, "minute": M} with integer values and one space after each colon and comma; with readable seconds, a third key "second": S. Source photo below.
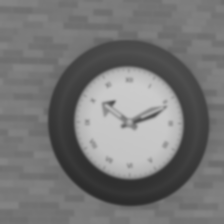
{"hour": 10, "minute": 11}
